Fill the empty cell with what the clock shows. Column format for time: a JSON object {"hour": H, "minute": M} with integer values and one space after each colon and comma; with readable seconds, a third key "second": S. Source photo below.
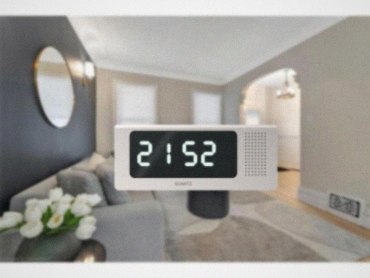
{"hour": 21, "minute": 52}
